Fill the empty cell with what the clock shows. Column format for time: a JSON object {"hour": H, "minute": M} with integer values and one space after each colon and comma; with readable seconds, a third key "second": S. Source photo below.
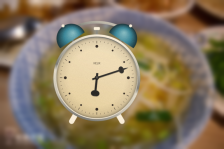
{"hour": 6, "minute": 12}
